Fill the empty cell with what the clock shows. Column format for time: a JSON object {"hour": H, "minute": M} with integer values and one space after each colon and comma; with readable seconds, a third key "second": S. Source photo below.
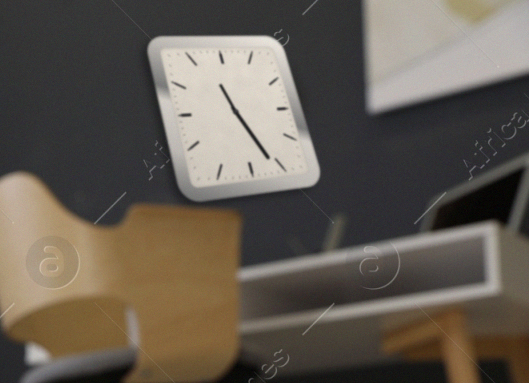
{"hour": 11, "minute": 26}
